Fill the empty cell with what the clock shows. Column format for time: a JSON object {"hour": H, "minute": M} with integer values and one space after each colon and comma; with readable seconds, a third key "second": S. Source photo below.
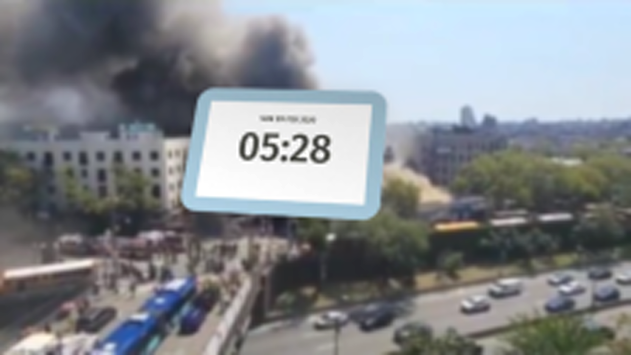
{"hour": 5, "minute": 28}
